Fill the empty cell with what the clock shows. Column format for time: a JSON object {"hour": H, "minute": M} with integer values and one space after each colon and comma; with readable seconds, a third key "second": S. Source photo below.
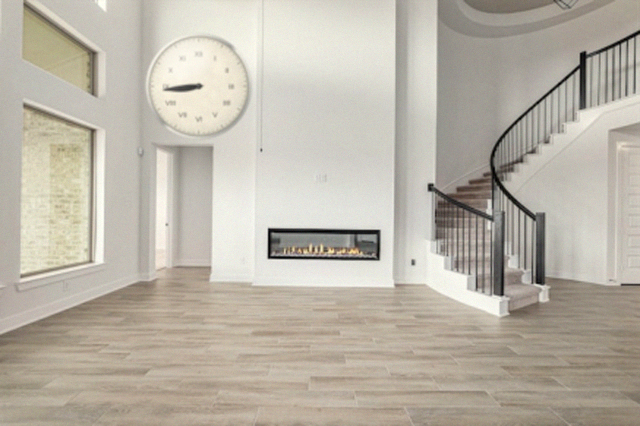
{"hour": 8, "minute": 44}
